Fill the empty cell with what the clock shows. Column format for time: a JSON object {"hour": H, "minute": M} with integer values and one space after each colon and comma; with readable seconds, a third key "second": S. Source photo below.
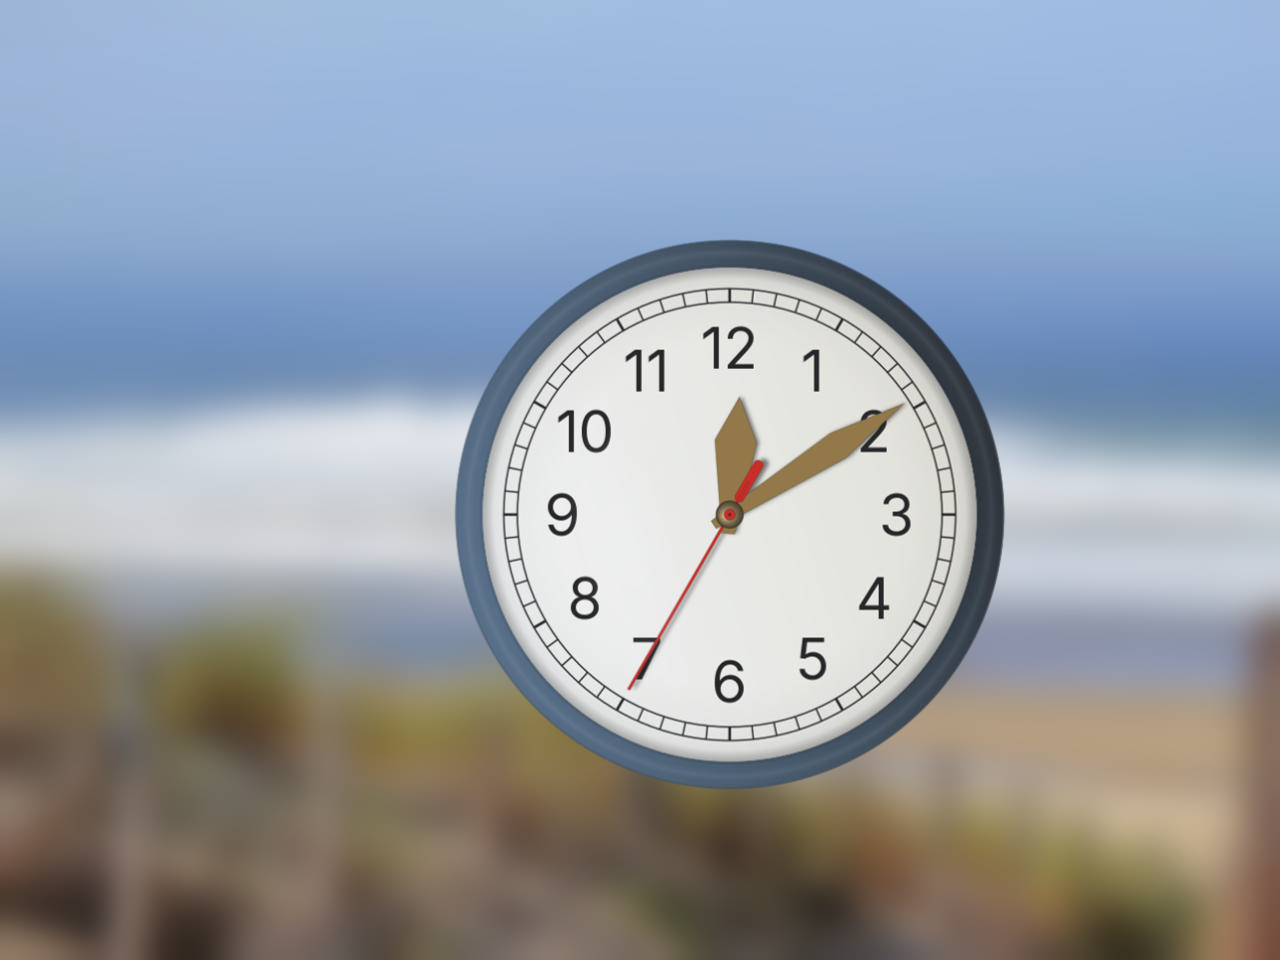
{"hour": 12, "minute": 9, "second": 35}
